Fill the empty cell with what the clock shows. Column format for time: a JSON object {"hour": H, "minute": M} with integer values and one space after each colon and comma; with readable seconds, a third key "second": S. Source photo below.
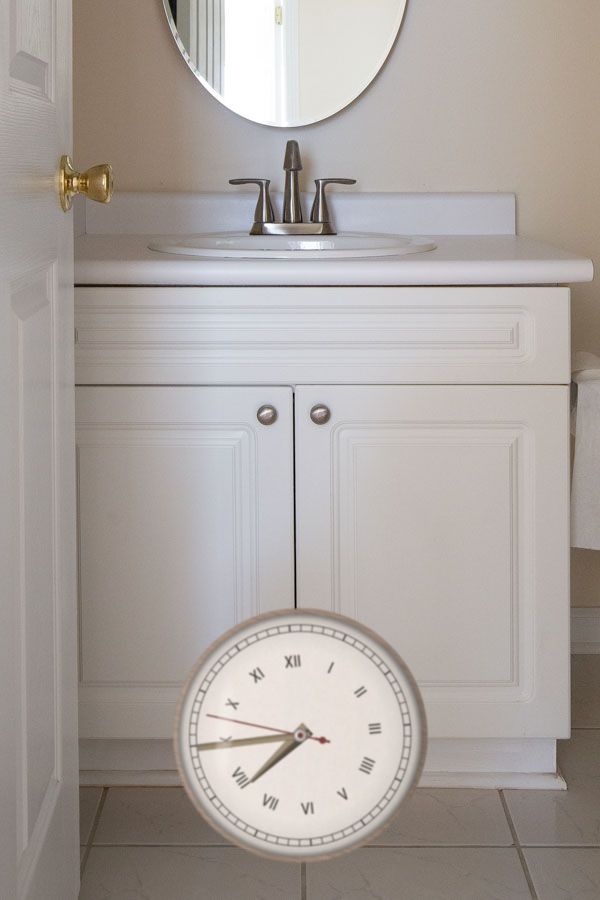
{"hour": 7, "minute": 44, "second": 48}
